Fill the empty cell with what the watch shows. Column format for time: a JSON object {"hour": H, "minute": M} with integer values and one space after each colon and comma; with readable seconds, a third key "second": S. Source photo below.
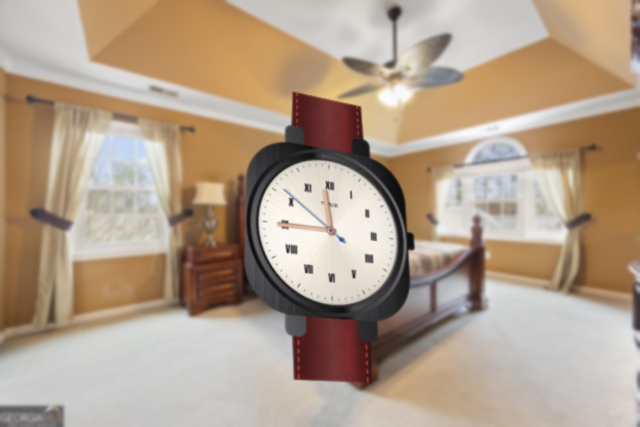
{"hour": 11, "minute": 44, "second": 51}
